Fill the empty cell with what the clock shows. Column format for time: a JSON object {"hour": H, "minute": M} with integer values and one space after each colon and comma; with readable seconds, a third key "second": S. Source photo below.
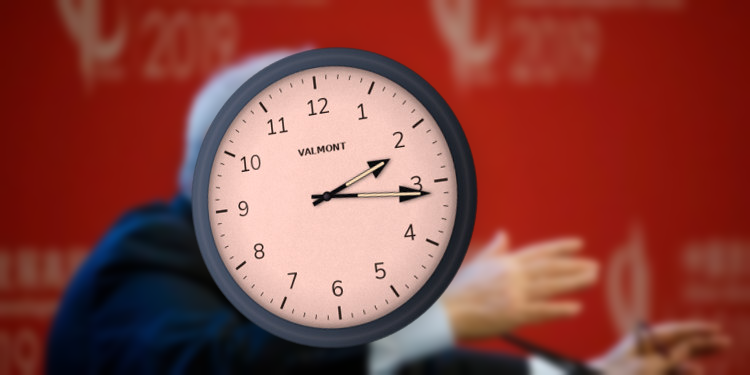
{"hour": 2, "minute": 16}
